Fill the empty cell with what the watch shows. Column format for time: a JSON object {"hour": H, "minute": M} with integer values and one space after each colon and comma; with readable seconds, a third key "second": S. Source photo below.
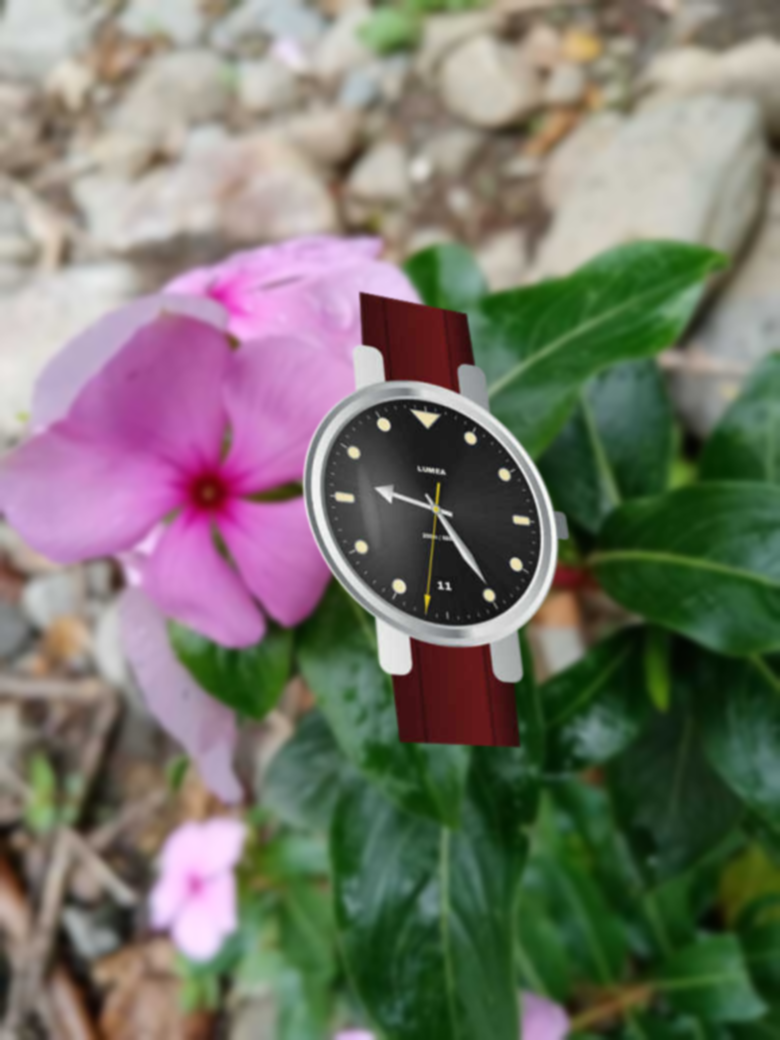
{"hour": 9, "minute": 24, "second": 32}
